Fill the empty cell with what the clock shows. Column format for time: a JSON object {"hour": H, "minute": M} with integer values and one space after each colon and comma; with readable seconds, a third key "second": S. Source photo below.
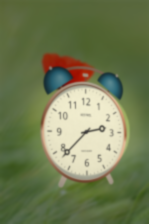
{"hour": 2, "minute": 38}
